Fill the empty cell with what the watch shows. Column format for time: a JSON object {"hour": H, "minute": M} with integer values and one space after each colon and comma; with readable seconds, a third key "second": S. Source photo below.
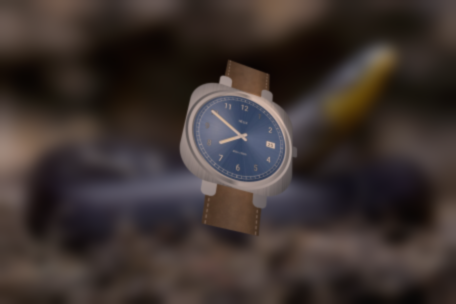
{"hour": 7, "minute": 50}
